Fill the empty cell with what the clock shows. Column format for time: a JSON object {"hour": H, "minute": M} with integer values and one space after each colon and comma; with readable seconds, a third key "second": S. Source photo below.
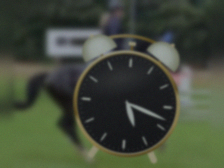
{"hour": 5, "minute": 18}
